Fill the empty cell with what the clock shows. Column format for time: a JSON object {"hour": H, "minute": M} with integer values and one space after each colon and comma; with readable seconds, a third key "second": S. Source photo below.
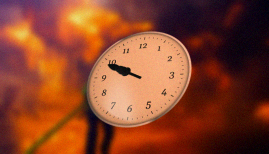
{"hour": 9, "minute": 49}
